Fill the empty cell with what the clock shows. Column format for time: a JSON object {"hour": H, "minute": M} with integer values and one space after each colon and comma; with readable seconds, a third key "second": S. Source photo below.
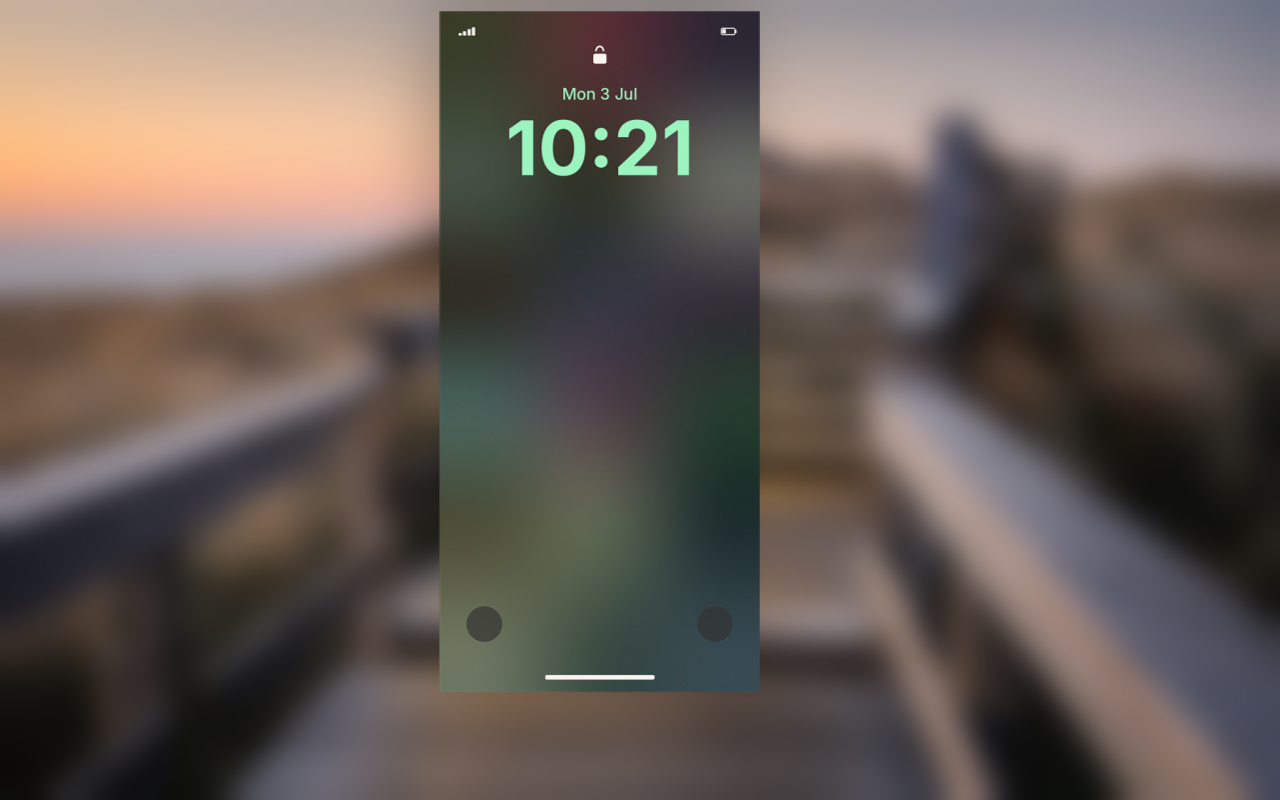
{"hour": 10, "minute": 21}
